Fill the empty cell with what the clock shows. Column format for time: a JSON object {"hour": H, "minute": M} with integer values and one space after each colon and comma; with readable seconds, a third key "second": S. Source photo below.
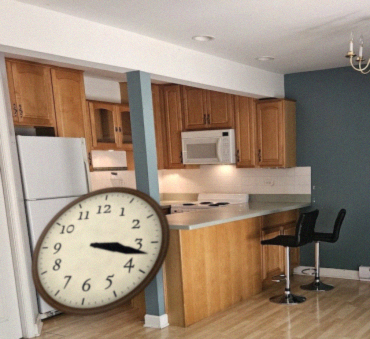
{"hour": 3, "minute": 17}
